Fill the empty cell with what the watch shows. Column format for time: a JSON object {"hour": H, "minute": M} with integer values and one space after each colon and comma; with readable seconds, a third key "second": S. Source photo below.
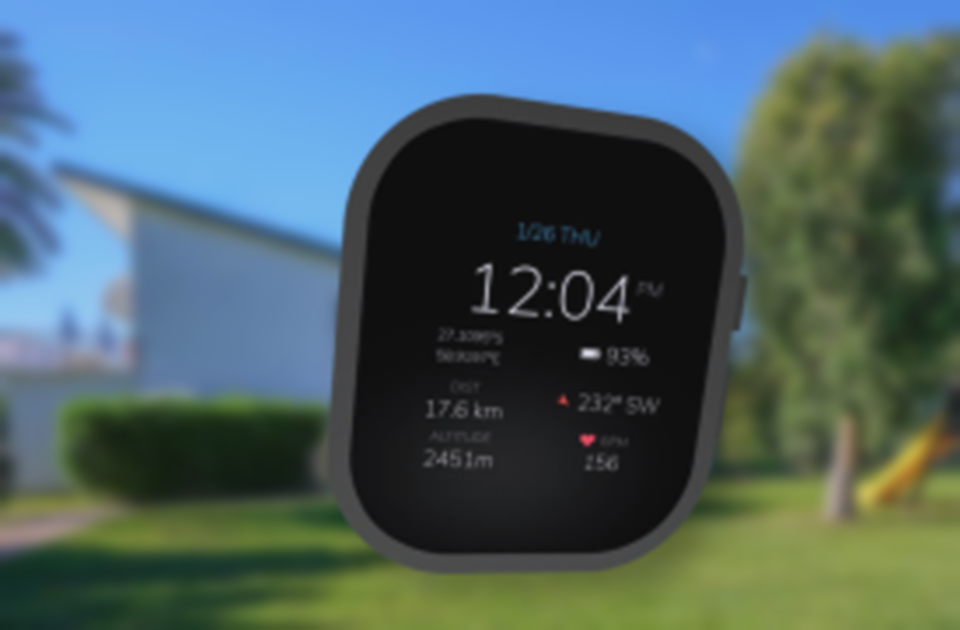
{"hour": 12, "minute": 4}
